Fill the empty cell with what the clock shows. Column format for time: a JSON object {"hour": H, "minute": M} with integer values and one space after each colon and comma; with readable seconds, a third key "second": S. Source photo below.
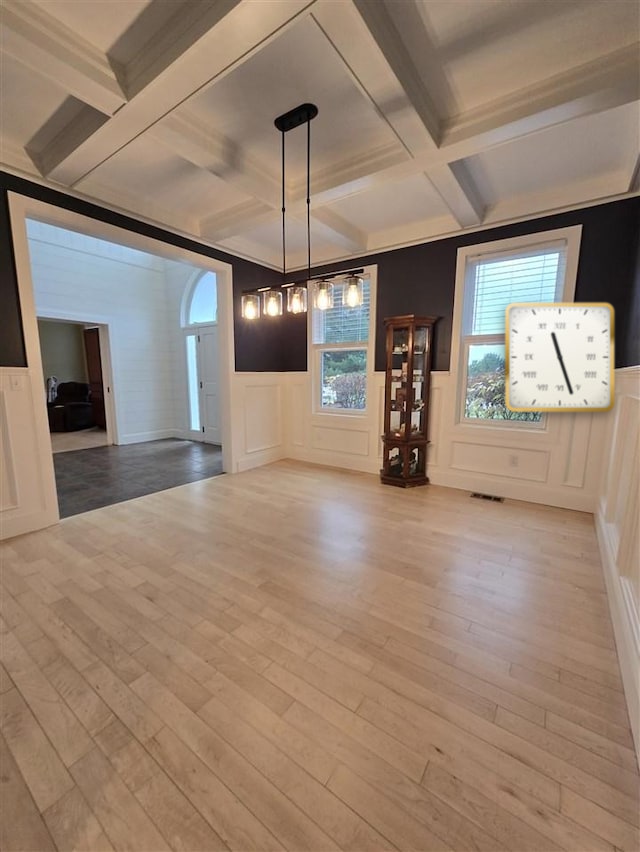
{"hour": 11, "minute": 27}
